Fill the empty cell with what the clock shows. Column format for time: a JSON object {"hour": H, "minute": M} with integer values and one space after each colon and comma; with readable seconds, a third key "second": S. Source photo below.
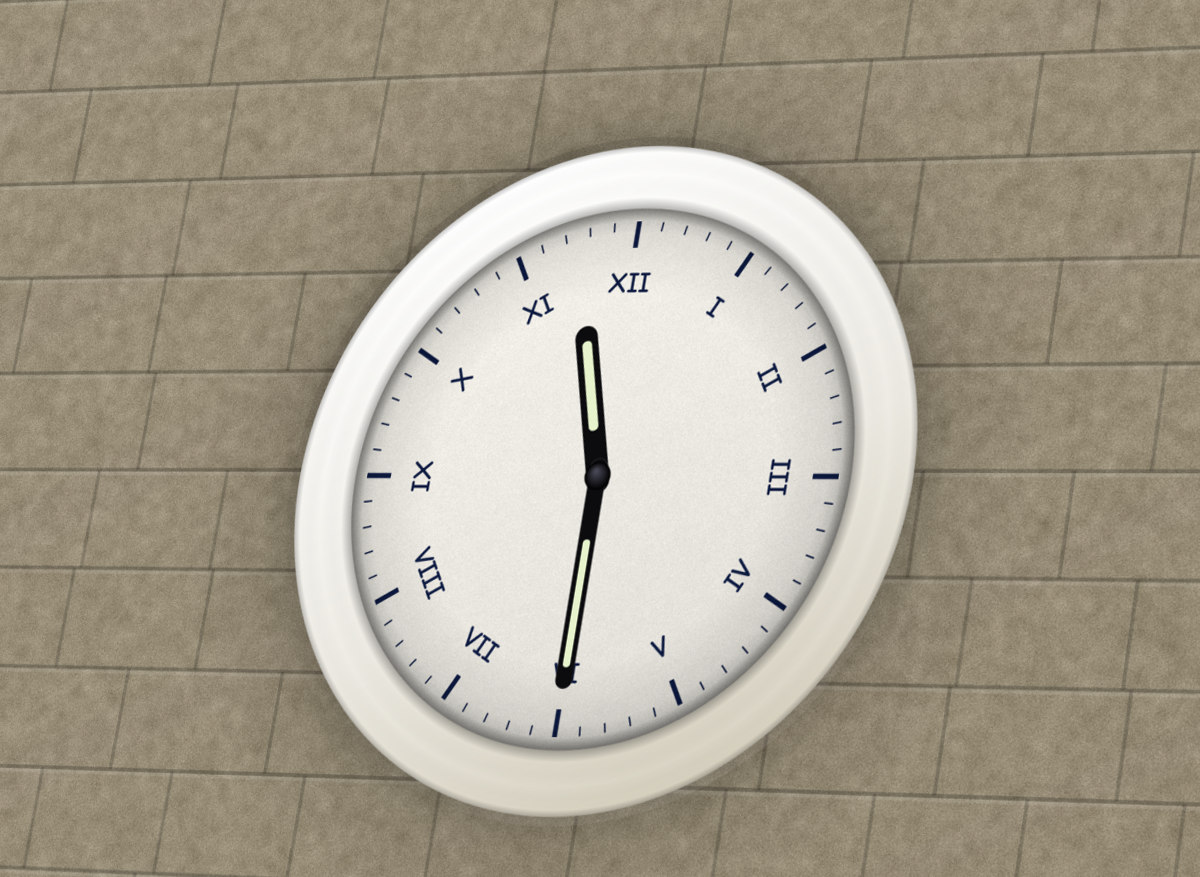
{"hour": 11, "minute": 30}
